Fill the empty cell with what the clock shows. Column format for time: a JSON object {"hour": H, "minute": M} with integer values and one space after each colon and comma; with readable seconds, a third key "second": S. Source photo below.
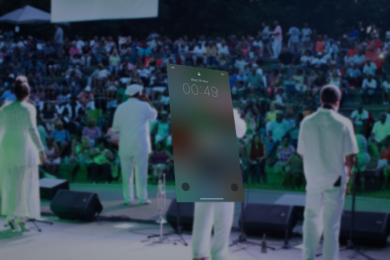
{"hour": 0, "minute": 49}
